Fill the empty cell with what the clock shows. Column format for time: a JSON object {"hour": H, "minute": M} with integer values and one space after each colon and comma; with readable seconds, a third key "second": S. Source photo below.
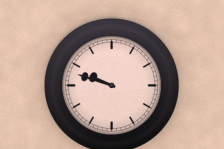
{"hour": 9, "minute": 48}
